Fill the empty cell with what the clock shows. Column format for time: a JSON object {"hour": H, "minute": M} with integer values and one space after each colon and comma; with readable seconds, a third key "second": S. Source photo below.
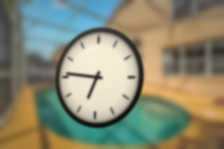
{"hour": 6, "minute": 46}
